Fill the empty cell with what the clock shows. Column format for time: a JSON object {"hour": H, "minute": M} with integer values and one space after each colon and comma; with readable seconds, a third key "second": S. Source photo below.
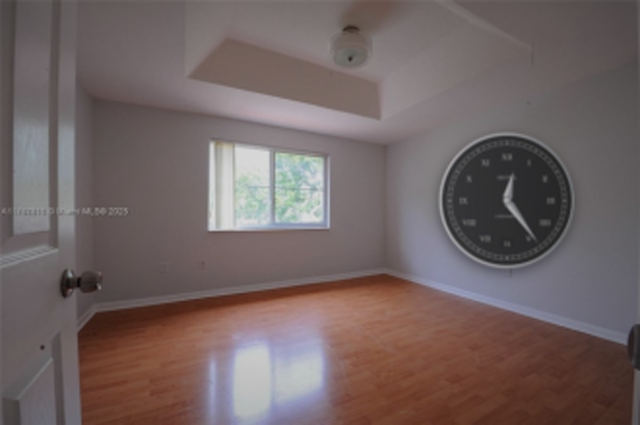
{"hour": 12, "minute": 24}
